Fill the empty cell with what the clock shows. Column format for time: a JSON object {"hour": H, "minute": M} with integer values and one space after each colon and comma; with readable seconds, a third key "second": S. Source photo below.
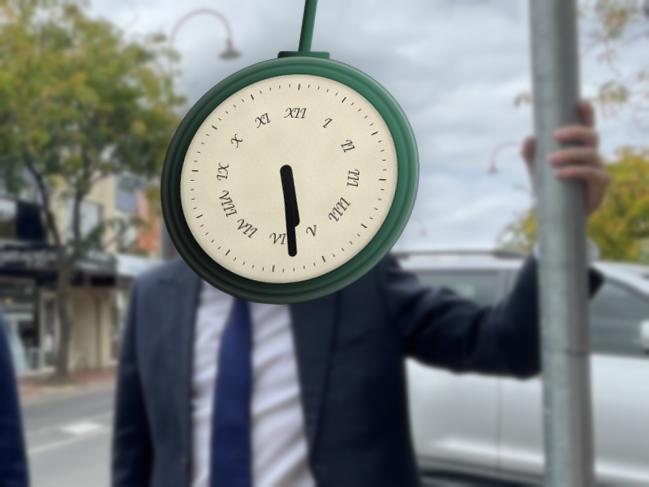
{"hour": 5, "minute": 28}
